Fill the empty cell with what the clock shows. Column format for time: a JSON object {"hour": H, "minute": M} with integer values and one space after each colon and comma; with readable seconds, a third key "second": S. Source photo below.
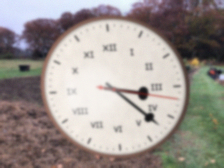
{"hour": 3, "minute": 22, "second": 17}
